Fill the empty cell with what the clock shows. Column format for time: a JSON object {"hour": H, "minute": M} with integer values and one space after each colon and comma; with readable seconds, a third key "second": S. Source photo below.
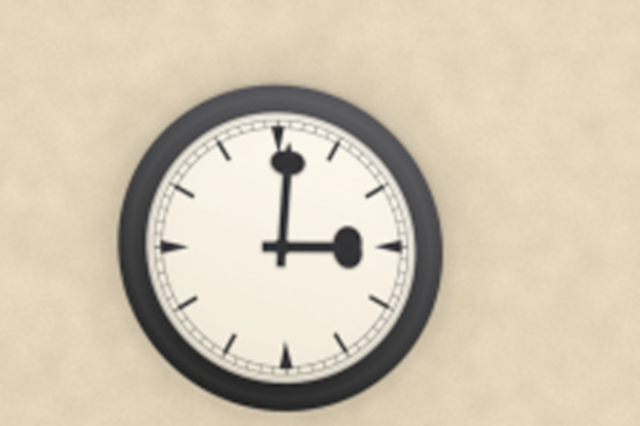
{"hour": 3, "minute": 1}
